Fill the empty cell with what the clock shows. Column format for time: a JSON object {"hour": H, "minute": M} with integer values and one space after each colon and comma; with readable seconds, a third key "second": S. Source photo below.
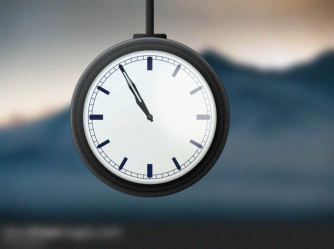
{"hour": 10, "minute": 55}
